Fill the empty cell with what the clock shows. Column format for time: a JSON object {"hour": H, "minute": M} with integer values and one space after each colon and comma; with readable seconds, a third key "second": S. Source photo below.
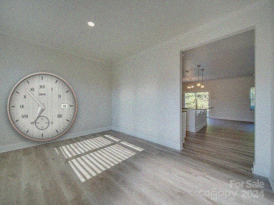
{"hour": 6, "minute": 53}
